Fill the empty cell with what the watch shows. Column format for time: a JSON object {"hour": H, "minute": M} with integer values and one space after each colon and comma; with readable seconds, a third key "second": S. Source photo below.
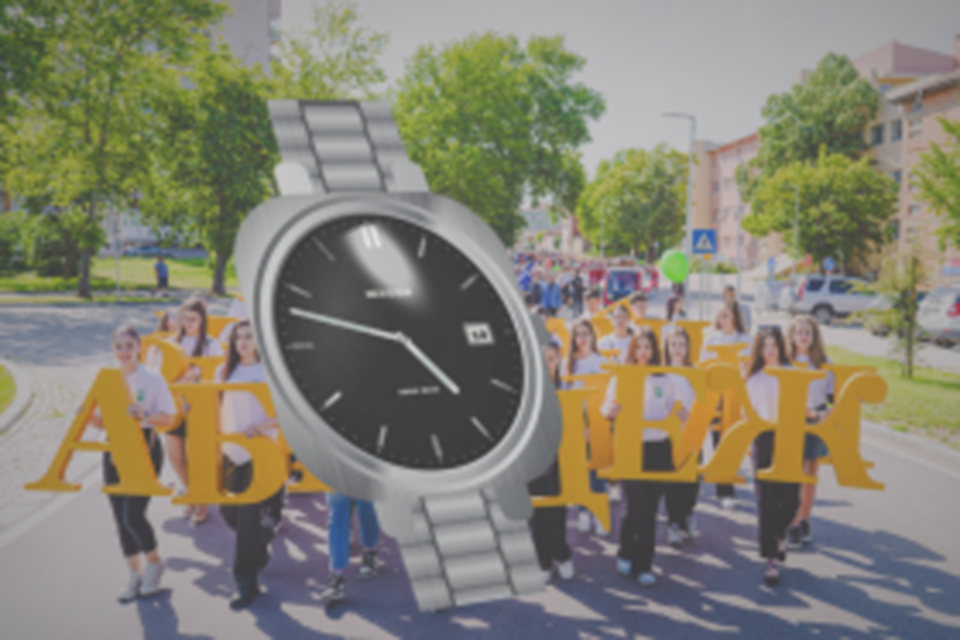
{"hour": 4, "minute": 48}
